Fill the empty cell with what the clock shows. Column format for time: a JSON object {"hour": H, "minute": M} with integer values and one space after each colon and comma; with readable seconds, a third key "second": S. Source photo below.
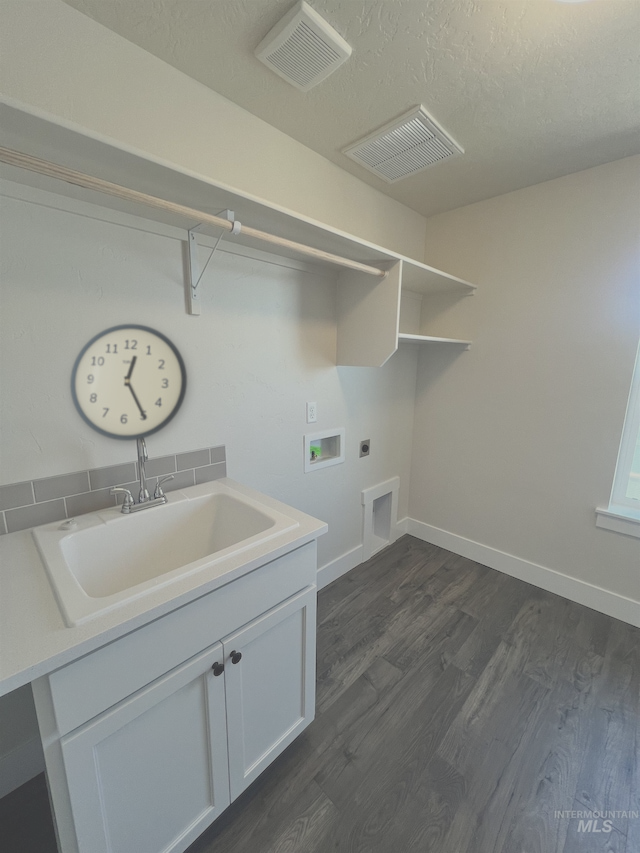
{"hour": 12, "minute": 25}
